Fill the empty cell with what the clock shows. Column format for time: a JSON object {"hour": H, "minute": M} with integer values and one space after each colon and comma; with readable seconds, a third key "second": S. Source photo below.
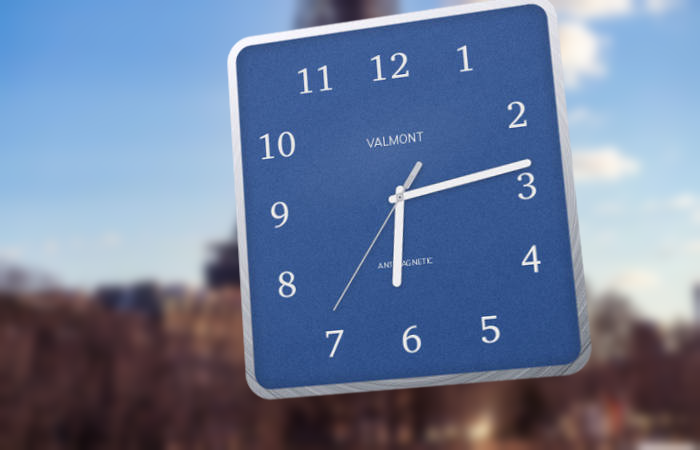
{"hour": 6, "minute": 13, "second": 36}
